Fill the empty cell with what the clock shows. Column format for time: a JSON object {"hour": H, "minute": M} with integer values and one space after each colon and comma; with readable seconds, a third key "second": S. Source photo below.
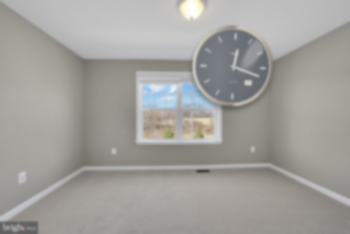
{"hour": 12, "minute": 18}
